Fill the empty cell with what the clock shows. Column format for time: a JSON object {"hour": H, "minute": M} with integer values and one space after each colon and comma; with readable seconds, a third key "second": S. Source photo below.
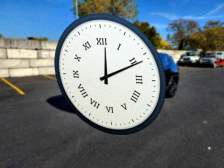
{"hour": 12, "minute": 11}
